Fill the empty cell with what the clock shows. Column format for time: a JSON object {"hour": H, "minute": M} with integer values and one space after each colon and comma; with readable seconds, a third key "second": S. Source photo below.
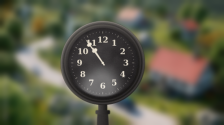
{"hour": 10, "minute": 54}
